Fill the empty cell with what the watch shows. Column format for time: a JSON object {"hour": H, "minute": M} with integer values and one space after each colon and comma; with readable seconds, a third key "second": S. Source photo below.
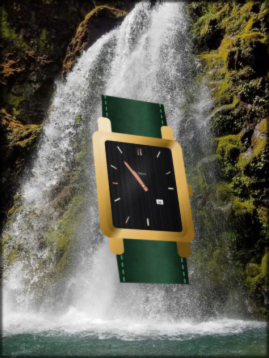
{"hour": 10, "minute": 54}
